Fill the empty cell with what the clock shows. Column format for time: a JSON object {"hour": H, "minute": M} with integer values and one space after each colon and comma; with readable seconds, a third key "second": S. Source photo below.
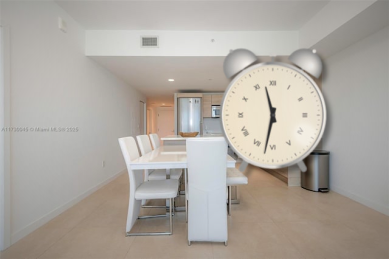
{"hour": 11, "minute": 32}
